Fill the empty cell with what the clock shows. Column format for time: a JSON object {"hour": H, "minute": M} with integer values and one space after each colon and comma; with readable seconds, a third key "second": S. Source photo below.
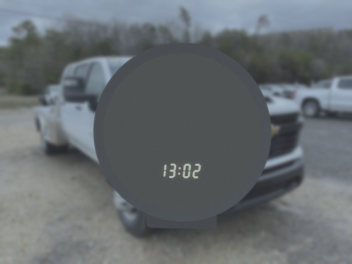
{"hour": 13, "minute": 2}
